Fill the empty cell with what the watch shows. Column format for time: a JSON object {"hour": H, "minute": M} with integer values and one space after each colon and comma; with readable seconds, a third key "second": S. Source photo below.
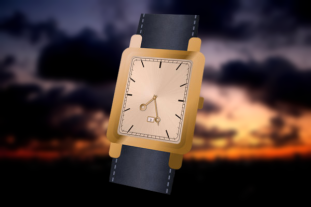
{"hour": 7, "minute": 27}
